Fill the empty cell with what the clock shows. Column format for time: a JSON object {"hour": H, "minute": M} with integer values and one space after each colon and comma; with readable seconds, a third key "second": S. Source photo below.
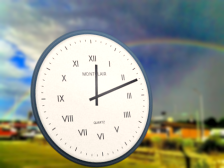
{"hour": 12, "minute": 12}
